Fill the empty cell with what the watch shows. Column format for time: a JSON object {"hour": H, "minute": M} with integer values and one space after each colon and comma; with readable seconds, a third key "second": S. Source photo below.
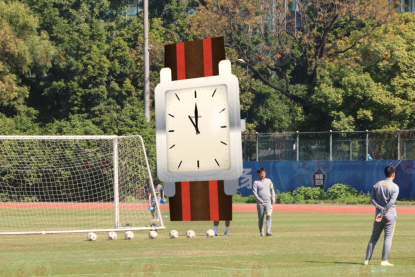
{"hour": 11, "minute": 0}
